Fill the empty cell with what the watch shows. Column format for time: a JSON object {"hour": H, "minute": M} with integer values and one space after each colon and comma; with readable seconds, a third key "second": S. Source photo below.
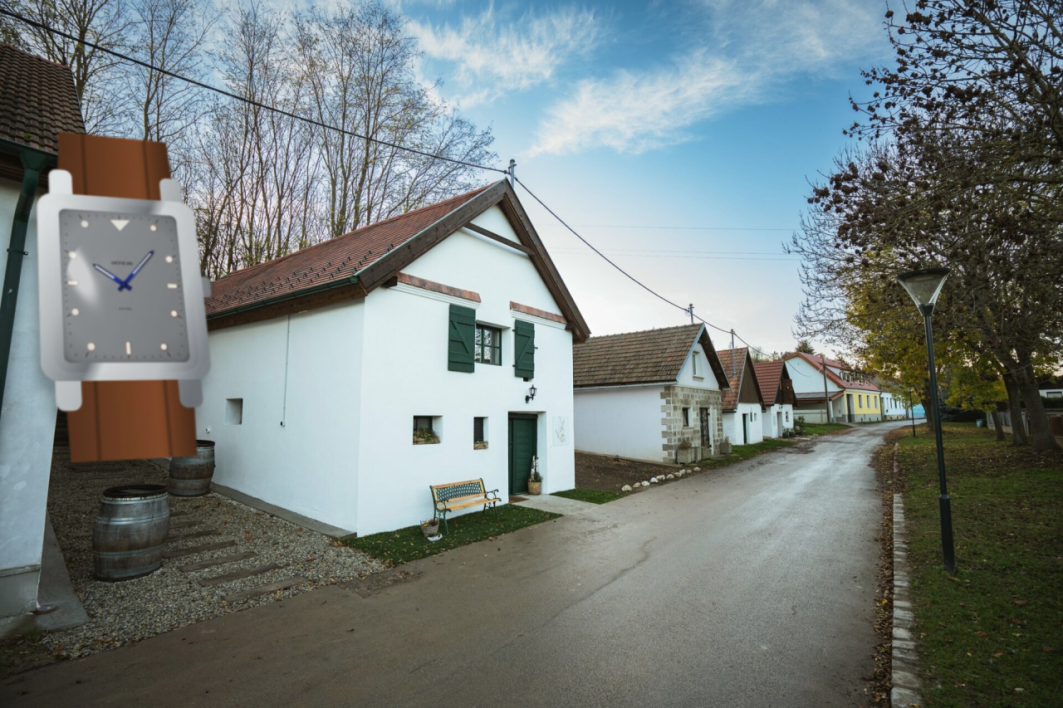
{"hour": 10, "minute": 7}
